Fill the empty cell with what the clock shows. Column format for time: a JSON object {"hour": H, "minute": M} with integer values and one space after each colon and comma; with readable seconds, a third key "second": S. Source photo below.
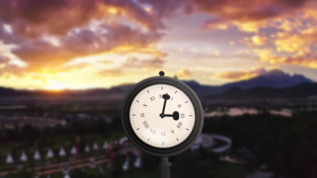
{"hour": 3, "minute": 2}
